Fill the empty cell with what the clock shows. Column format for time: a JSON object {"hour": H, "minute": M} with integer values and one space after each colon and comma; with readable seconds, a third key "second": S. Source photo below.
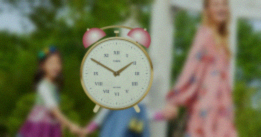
{"hour": 1, "minute": 50}
